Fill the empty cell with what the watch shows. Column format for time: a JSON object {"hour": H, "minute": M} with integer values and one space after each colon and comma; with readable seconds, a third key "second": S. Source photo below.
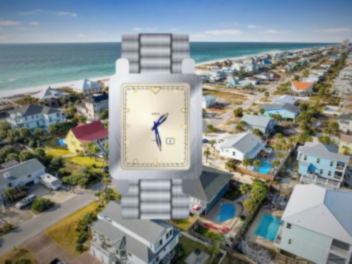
{"hour": 1, "minute": 28}
